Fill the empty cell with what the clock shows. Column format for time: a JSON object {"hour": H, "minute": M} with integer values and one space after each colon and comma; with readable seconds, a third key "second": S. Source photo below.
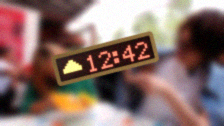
{"hour": 12, "minute": 42}
